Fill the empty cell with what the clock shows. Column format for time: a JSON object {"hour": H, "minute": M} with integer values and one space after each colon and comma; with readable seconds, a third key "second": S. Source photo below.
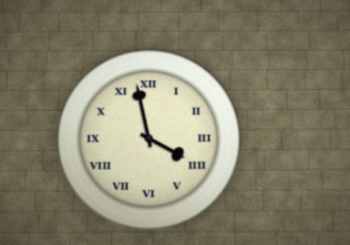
{"hour": 3, "minute": 58}
